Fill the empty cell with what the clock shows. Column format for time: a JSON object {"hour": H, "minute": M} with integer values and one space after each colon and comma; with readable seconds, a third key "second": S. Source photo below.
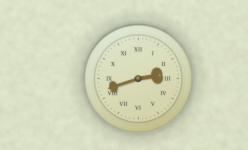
{"hour": 2, "minute": 42}
